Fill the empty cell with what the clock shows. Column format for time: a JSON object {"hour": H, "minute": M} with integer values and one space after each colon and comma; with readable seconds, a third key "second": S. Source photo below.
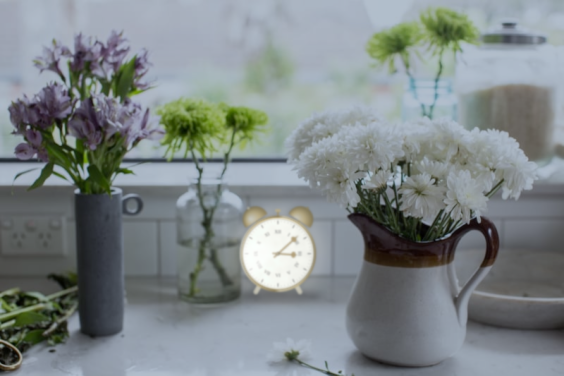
{"hour": 3, "minute": 8}
